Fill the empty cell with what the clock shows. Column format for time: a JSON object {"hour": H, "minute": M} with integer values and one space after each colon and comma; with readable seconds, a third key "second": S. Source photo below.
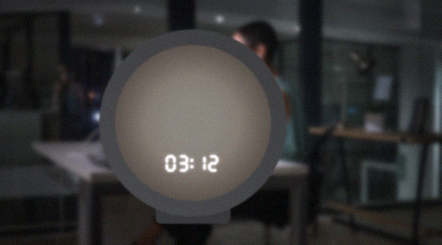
{"hour": 3, "minute": 12}
